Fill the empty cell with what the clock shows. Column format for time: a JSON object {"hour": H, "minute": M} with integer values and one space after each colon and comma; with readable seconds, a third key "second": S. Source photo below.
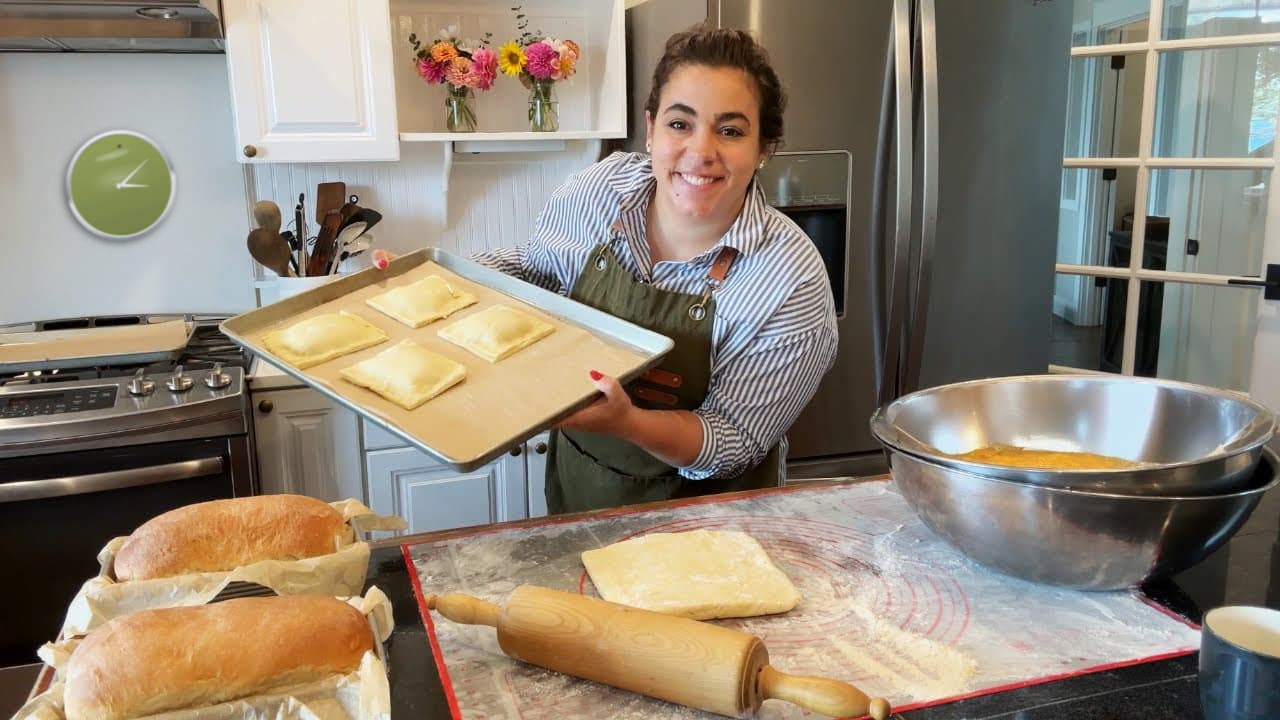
{"hour": 3, "minute": 8}
